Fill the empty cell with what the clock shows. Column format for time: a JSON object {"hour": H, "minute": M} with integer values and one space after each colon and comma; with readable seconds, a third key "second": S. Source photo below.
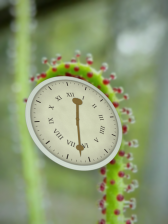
{"hour": 12, "minute": 32}
